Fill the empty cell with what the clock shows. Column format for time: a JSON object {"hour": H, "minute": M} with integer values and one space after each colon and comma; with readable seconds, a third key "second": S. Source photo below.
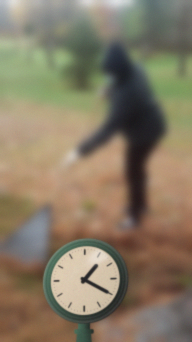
{"hour": 1, "minute": 20}
